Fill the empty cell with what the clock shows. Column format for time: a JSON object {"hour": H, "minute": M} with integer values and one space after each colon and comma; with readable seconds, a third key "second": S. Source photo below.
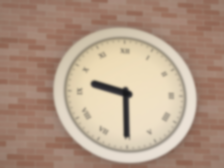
{"hour": 9, "minute": 30}
